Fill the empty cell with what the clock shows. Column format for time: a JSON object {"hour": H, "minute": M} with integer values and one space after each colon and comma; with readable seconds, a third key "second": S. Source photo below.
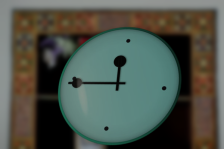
{"hour": 11, "minute": 44}
